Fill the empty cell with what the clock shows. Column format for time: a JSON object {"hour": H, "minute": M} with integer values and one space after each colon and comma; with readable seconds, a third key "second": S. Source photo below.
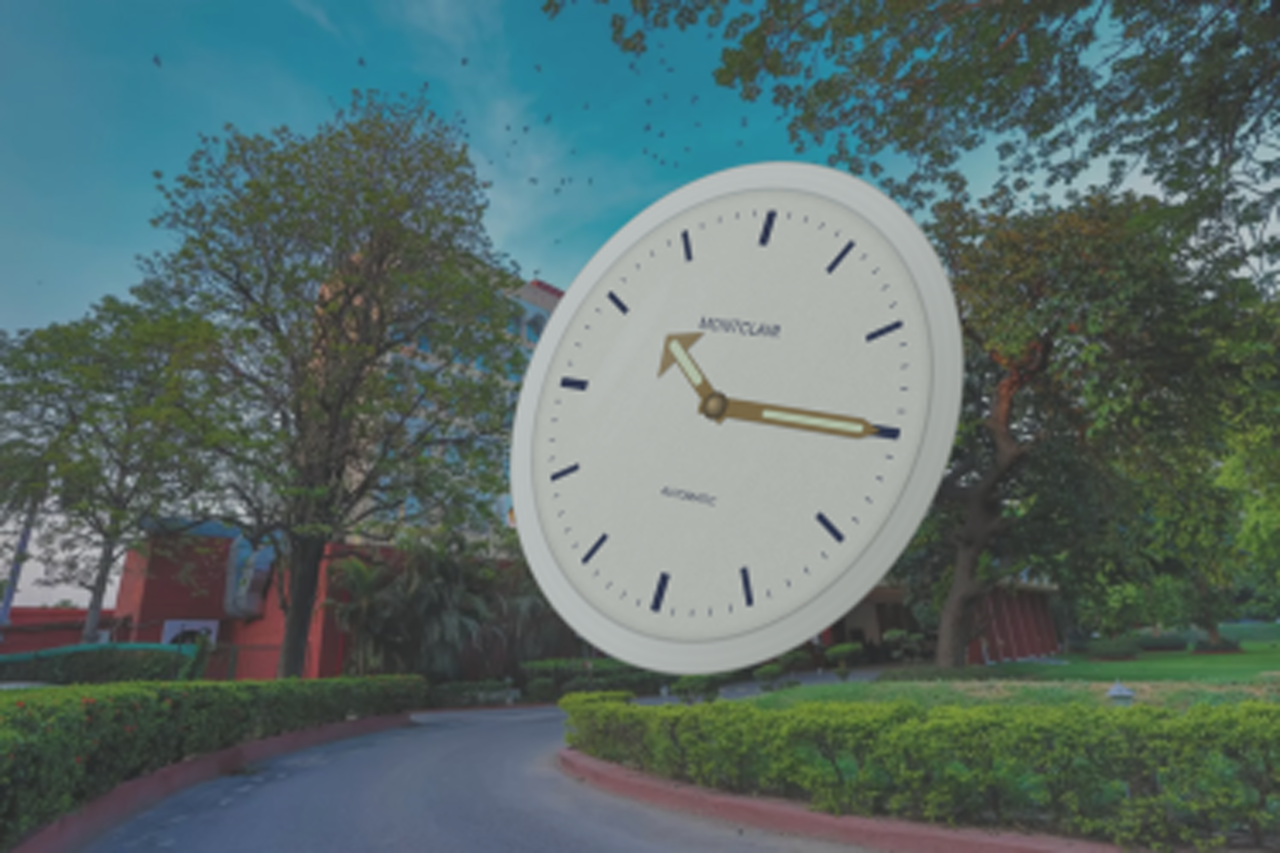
{"hour": 10, "minute": 15}
